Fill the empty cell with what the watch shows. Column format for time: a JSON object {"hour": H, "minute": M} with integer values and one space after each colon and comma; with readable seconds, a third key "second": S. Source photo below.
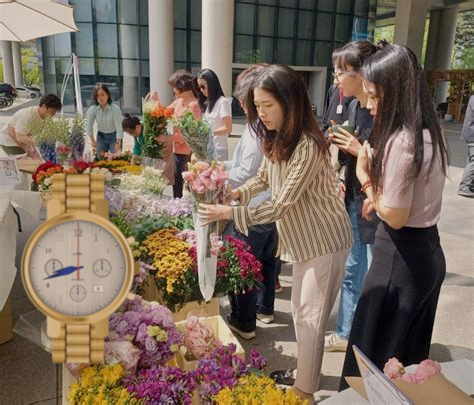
{"hour": 8, "minute": 42}
